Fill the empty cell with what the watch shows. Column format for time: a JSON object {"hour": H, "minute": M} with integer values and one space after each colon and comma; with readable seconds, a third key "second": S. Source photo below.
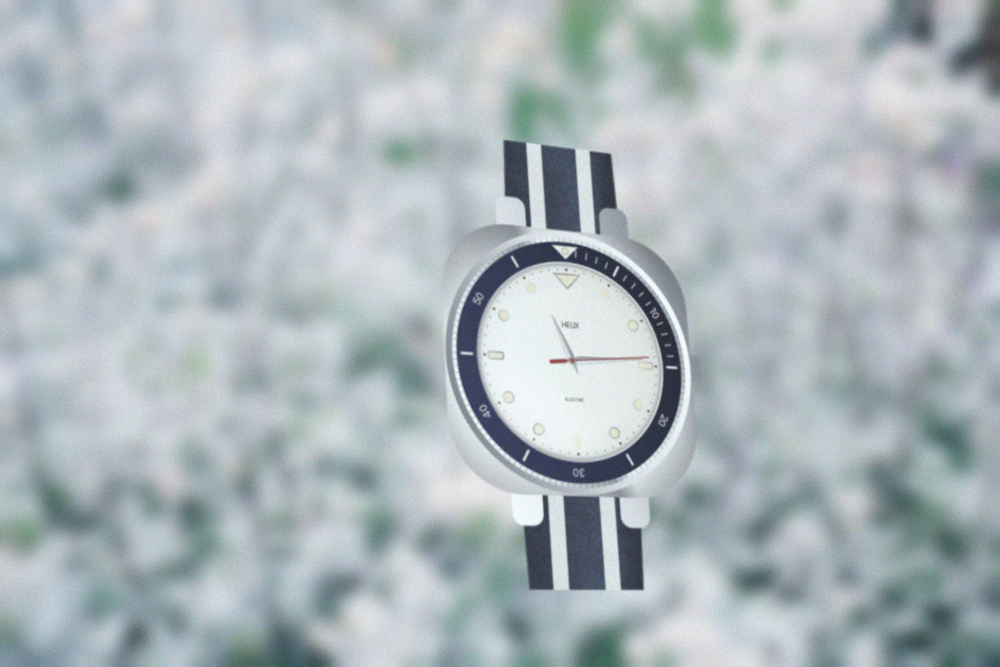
{"hour": 11, "minute": 14, "second": 14}
